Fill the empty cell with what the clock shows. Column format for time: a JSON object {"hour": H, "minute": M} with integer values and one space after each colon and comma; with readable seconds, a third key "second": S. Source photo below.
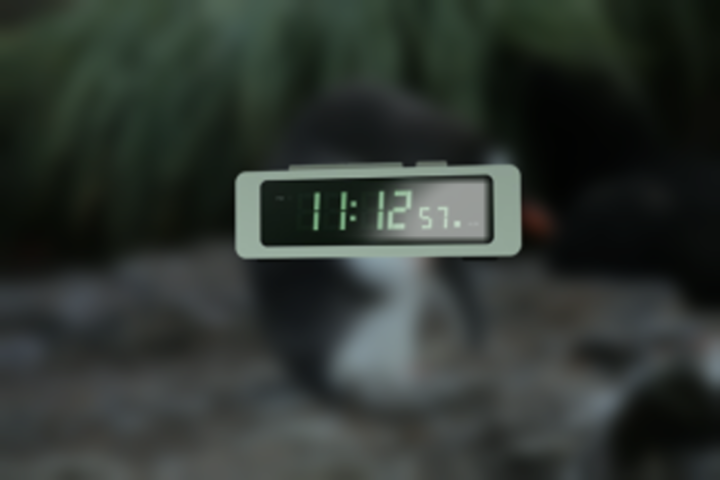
{"hour": 11, "minute": 12, "second": 57}
